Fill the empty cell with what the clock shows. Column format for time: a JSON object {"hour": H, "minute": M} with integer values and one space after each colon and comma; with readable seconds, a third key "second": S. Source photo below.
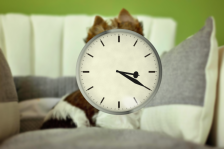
{"hour": 3, "minute": 20}
